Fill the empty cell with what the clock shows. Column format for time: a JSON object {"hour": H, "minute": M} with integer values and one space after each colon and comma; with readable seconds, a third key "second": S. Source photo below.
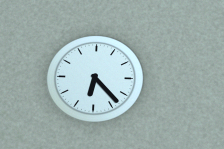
{"hour": 6, "minute": 23}
